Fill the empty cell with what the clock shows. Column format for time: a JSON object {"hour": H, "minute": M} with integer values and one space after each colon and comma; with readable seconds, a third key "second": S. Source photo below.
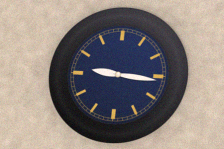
{"hour": 9, "minute": 16}
